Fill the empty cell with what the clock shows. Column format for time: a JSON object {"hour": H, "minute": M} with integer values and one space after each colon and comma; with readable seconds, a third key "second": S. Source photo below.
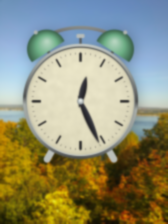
{"hour": 12, "minute": 26}
